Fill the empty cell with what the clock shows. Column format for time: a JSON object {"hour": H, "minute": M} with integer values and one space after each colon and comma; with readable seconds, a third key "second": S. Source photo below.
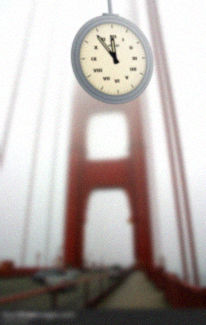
{"hour": 11, "minute": 54}
